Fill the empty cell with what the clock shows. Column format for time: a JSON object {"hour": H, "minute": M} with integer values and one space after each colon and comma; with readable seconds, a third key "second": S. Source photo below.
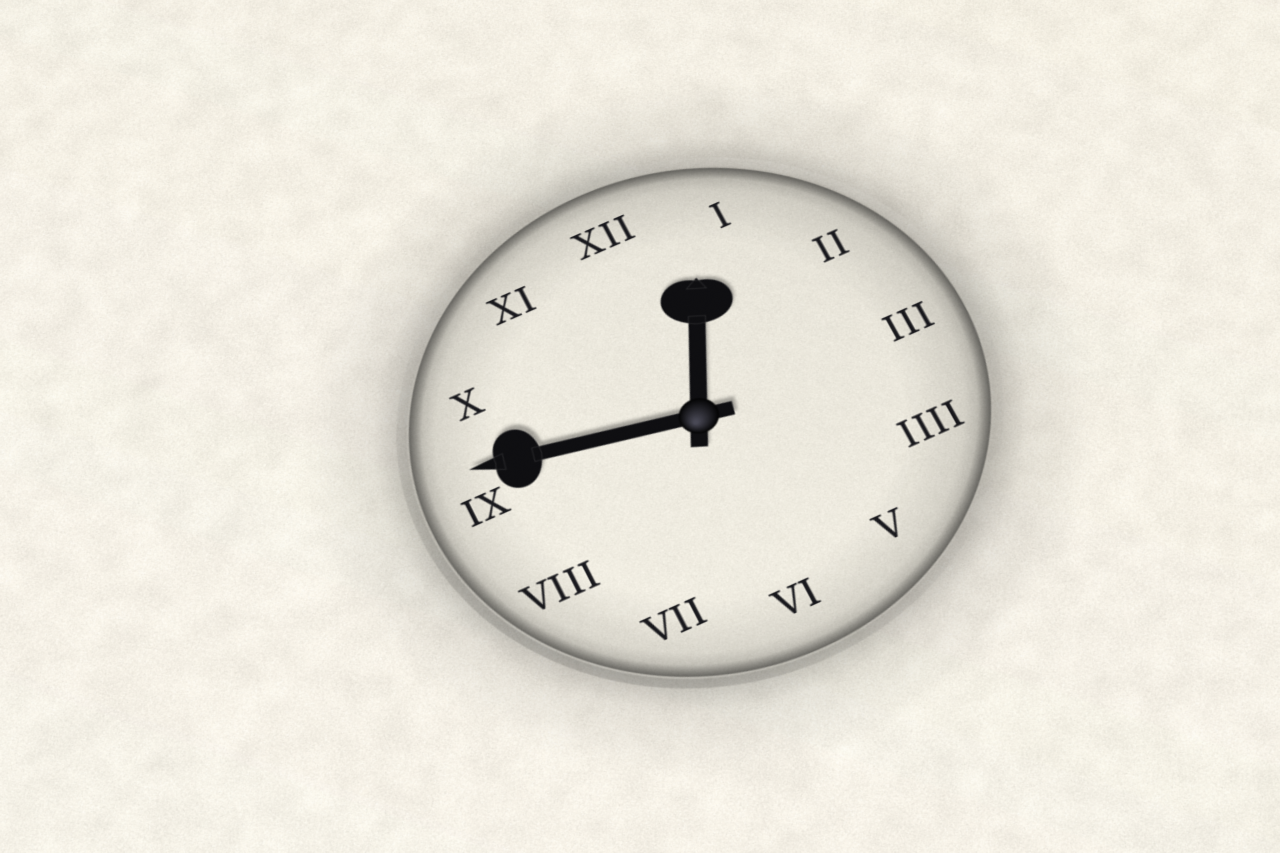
{"hour": 12, "minute": 47}
